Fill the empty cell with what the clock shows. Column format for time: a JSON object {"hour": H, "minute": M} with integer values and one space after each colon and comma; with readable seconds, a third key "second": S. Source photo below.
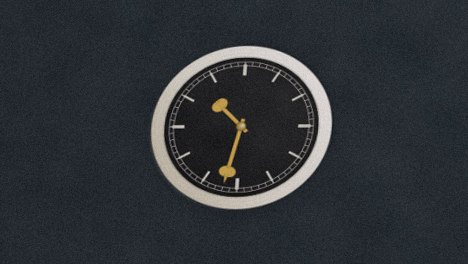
{"hour": 10, "minute": 32}
